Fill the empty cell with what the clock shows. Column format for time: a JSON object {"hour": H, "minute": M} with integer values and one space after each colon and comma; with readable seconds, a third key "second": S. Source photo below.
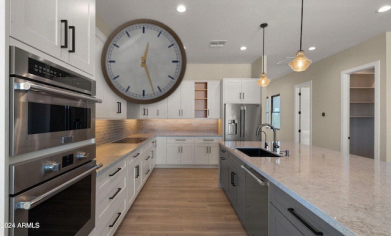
{"hour": 12, "minute": 27}
